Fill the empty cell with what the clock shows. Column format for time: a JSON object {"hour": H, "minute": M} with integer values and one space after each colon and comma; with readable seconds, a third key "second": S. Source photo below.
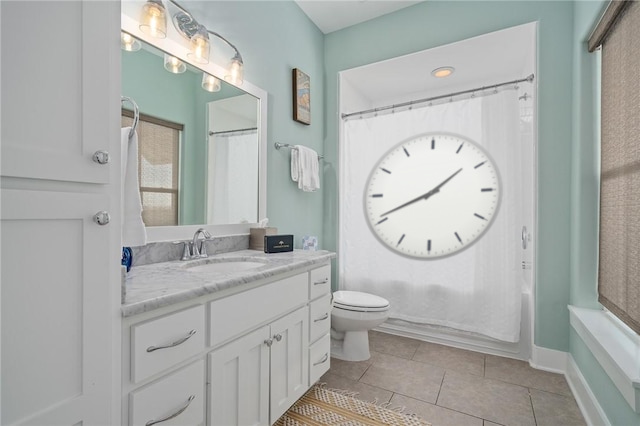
{"hour": 1, "minute": 41}
